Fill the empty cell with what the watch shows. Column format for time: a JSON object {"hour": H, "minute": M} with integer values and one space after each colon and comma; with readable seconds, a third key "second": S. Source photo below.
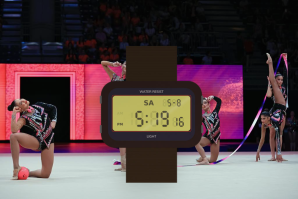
{"hour": 5, "minute": 19, "second": 16}
